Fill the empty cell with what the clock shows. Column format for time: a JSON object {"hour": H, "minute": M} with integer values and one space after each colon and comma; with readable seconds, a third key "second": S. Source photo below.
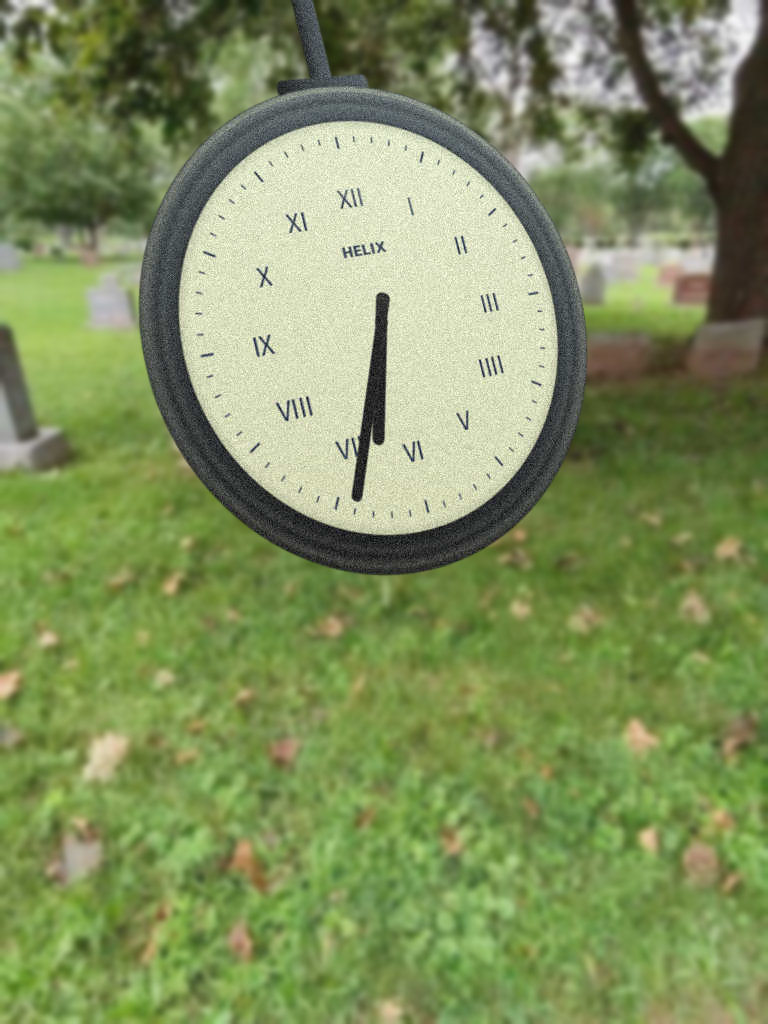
{"hour": 6, "minute": 34}
